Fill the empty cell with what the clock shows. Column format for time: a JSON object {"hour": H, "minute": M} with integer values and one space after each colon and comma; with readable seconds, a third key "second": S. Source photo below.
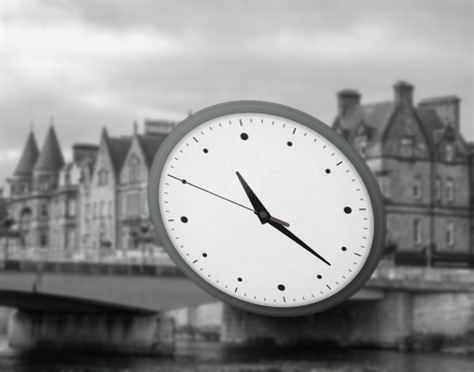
{"hour": 11, "minute": 22, "second": 50}
